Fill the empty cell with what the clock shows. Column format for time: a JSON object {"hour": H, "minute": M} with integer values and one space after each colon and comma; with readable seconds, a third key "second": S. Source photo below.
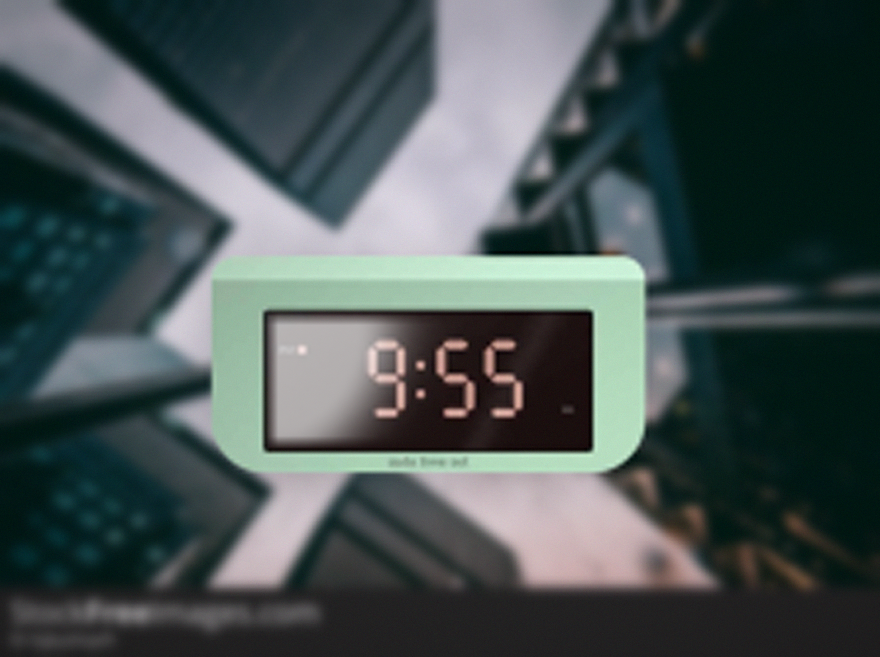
{"hour": 9, "minute": 55}
